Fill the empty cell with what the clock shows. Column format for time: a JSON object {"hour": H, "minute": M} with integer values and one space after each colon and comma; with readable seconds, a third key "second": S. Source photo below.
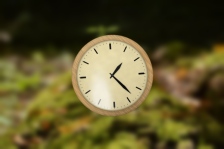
{"hour": 1, "minute": 23}
